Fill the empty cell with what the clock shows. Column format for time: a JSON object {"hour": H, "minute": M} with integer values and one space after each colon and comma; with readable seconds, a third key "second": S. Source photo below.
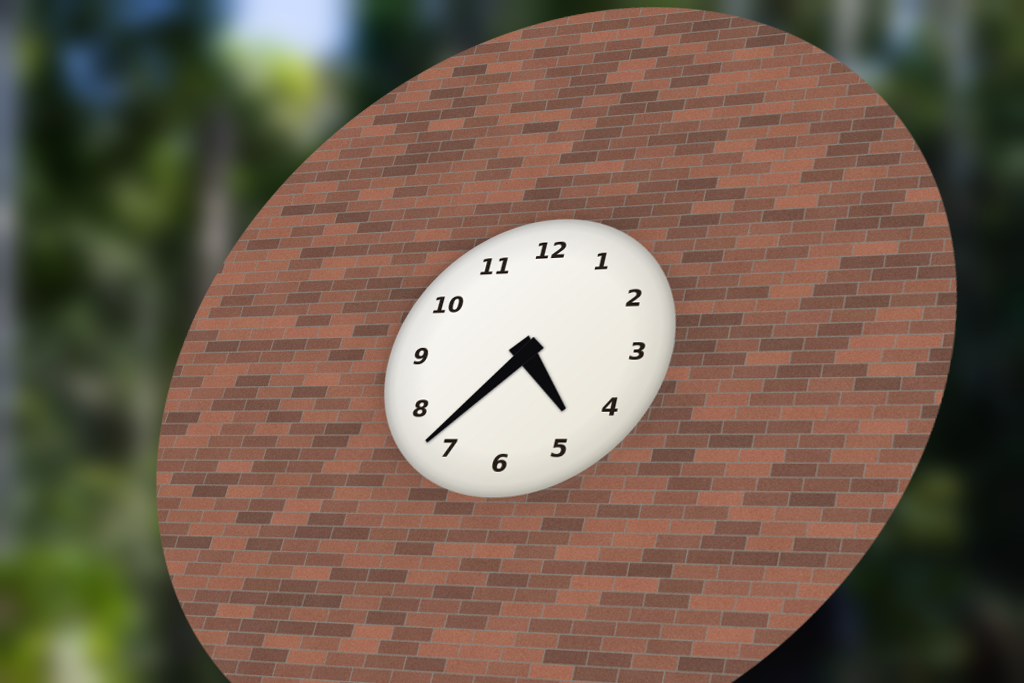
{"hour": 4, "minute": 37}
